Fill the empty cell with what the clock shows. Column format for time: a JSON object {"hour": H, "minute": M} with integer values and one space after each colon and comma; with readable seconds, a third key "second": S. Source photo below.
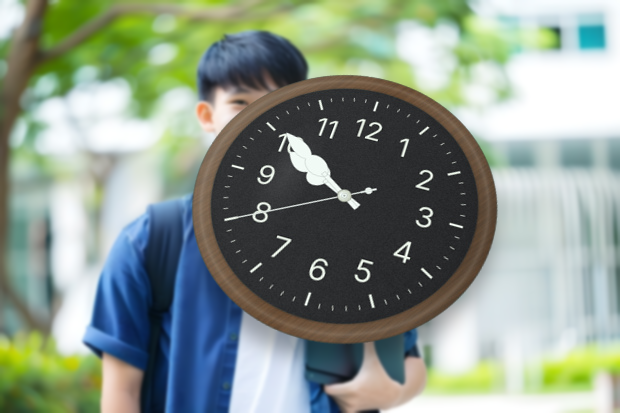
{"hour": 9, "minute": 50, "second": 40}
